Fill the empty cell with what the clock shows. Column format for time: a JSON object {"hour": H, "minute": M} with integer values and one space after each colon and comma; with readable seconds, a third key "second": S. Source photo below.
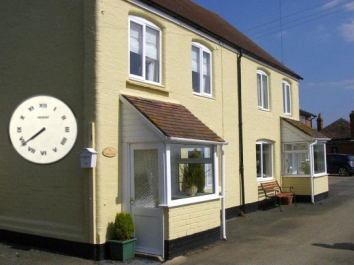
{"hour": 7, "minute": 39}
